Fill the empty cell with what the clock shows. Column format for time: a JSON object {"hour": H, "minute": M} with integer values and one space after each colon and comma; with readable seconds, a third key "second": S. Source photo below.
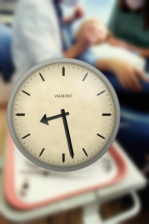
{"hour": 8, "minute": 28}
